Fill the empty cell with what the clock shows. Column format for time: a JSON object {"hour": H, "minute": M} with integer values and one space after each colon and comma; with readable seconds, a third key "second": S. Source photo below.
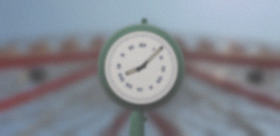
{"hour": 8, "minute": 7}
